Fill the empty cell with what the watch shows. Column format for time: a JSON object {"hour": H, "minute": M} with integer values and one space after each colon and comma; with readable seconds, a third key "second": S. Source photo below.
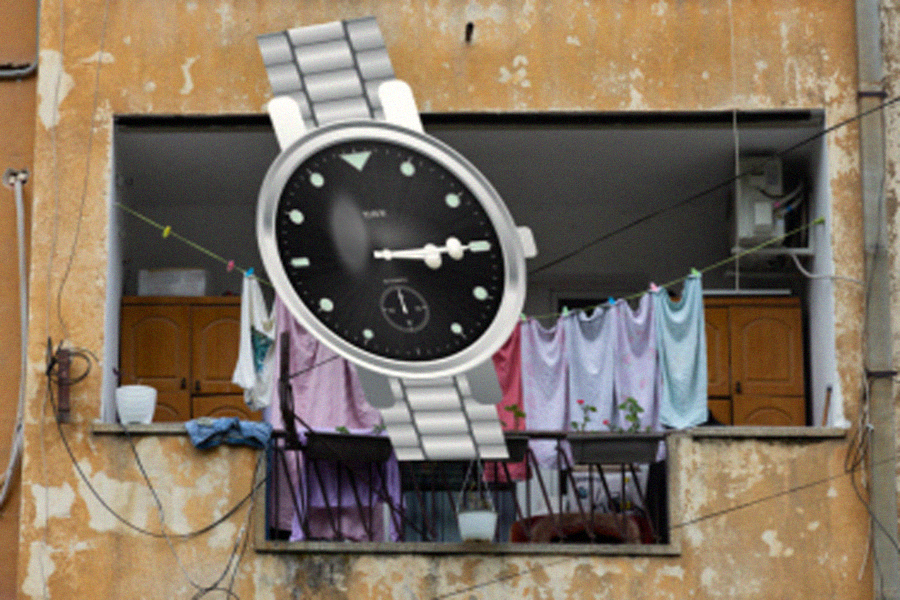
{"hour": 3, "minute": 15}
